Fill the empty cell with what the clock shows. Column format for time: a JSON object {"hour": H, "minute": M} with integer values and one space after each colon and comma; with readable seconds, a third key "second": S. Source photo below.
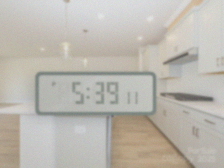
{"hour": 5, "minute": 39, "second": 11}
